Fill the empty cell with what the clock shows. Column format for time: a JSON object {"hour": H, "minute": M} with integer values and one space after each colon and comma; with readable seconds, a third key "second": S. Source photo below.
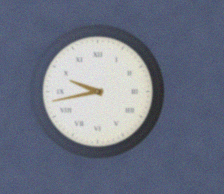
{"hour": 9, "minute": 43}
